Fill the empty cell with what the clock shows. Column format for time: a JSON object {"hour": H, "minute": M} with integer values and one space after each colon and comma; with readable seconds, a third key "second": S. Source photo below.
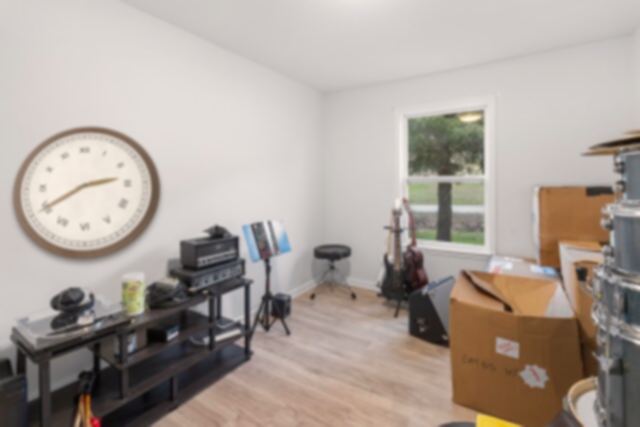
{"hour": 2, "minute": 40}
